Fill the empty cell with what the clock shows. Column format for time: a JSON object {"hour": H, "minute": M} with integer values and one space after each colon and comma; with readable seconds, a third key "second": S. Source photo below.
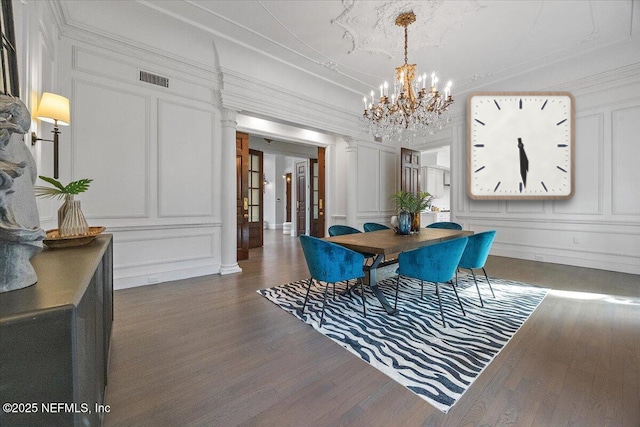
{"hour": 5, "minute": 29}
